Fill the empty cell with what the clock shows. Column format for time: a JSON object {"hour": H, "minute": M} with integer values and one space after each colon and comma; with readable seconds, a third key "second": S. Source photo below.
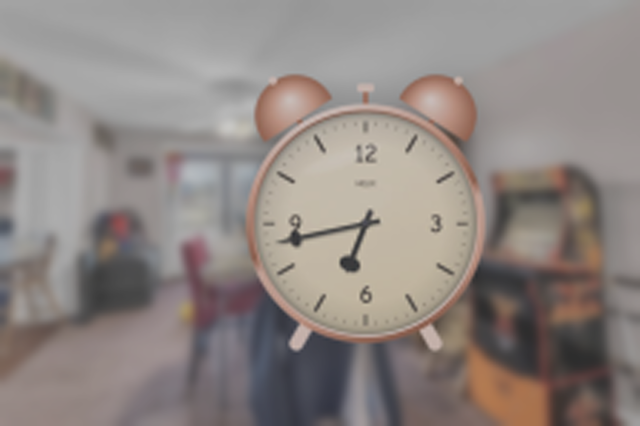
{"hour": 6, "minute": 43}
